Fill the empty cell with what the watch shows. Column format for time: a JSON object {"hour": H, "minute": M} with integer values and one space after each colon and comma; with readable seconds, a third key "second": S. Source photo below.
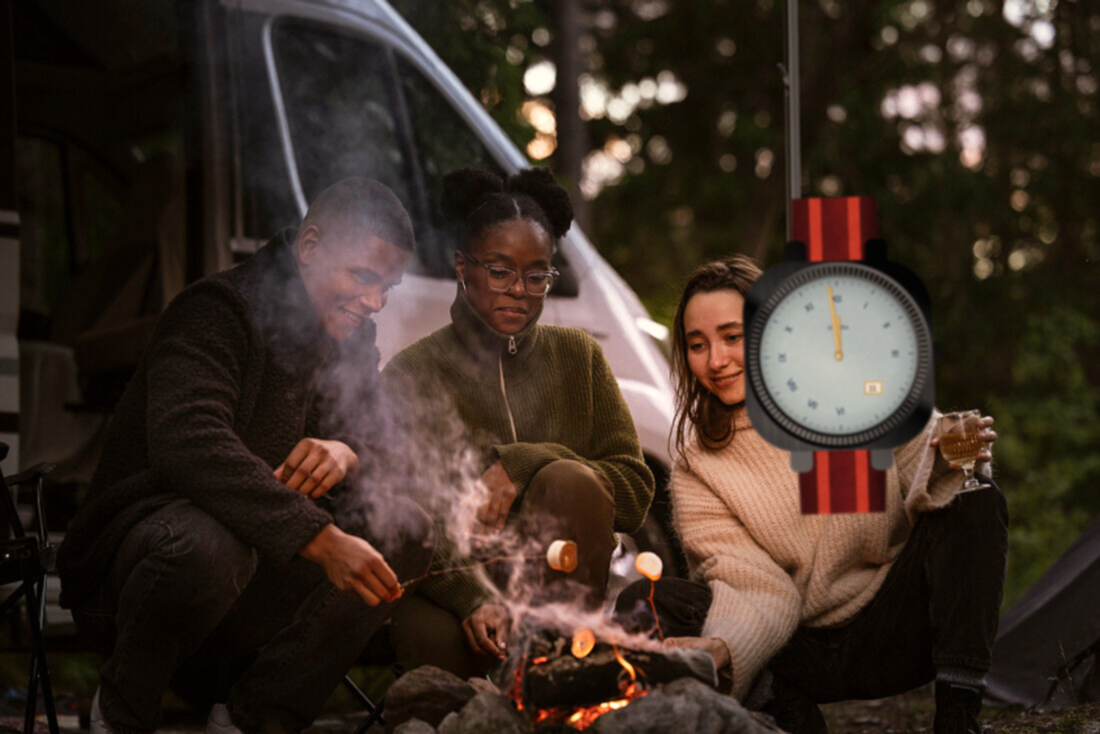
{"hour": 11, "minute": 59}
